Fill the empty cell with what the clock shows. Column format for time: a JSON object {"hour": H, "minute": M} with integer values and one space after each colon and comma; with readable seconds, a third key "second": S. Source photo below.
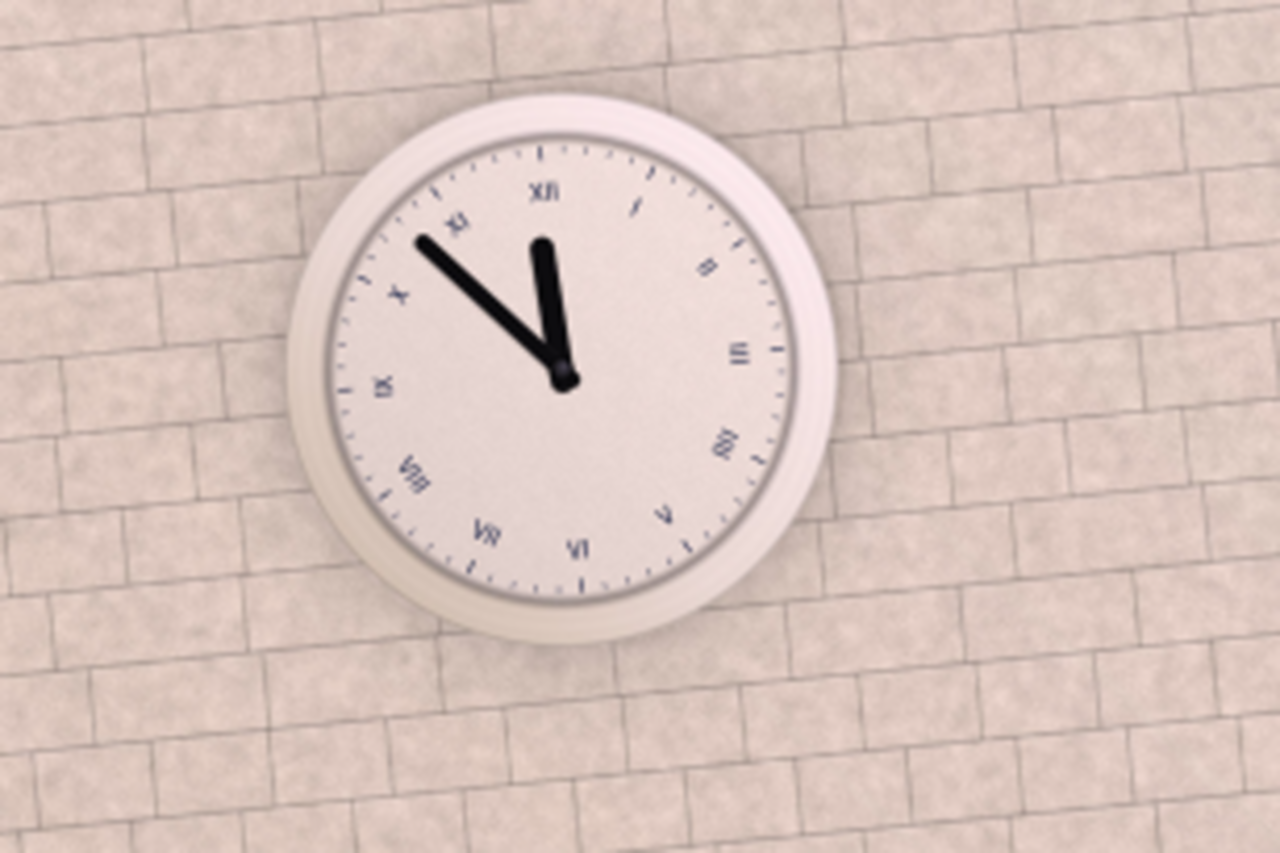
{"hour": 11, "minute": 53}
